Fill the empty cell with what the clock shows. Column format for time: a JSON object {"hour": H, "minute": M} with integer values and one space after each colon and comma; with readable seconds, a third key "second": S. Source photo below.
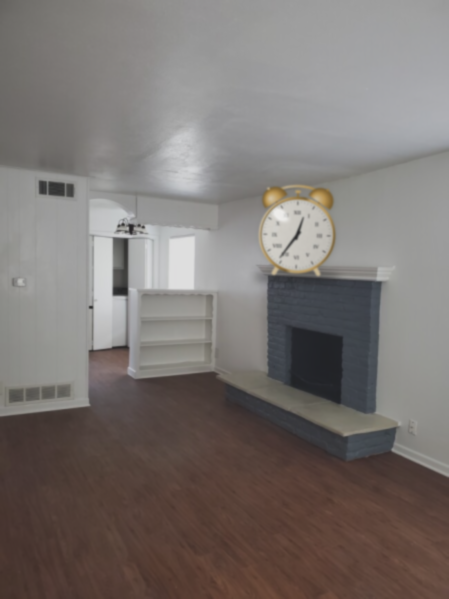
{"hour": 12, "minute": 36}
